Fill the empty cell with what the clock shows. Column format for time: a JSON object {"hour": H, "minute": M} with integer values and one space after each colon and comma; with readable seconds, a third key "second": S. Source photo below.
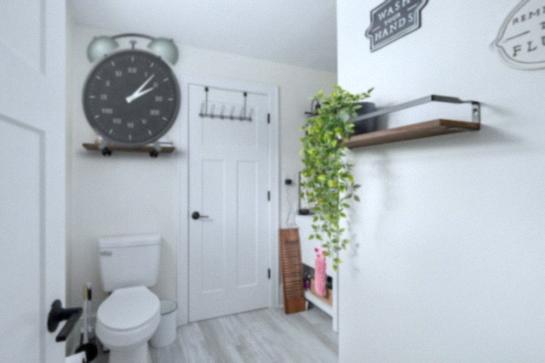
{"hour": 2, "minute": 7}
